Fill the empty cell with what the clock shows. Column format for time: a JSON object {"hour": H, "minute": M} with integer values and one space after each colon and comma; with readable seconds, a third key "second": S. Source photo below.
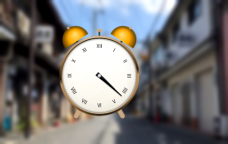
{"hour": 4, "minute": 22}
